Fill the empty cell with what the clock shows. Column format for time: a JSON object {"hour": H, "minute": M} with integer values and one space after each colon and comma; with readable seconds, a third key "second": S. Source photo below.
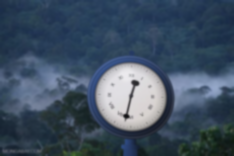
{"hour": 12, "minute": 32}
